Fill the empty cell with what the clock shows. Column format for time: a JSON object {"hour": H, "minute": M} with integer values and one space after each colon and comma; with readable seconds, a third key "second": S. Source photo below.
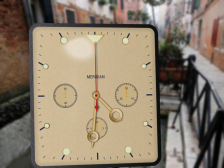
{"hour": 4, "minute": 31}
